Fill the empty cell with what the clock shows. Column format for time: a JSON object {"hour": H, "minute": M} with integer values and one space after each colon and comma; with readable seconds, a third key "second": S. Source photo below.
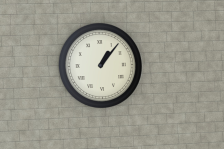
{"hour": 1, "minute": 7}
